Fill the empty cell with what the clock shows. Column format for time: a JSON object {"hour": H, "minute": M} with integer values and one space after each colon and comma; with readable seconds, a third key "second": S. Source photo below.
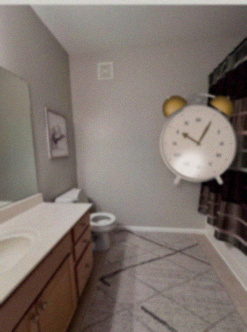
{"hour": 10, "minute": 5}
